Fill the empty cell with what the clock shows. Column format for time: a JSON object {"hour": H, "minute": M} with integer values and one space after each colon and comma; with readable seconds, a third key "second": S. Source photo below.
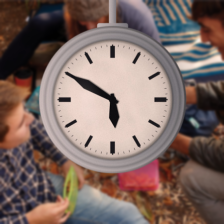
{"hour": 5, "minute": 50}
